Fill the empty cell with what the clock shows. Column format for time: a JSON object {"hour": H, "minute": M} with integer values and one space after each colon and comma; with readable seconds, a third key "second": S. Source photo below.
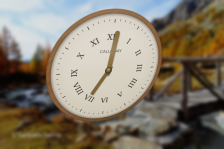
{"hour": 7, "minute": 1}
